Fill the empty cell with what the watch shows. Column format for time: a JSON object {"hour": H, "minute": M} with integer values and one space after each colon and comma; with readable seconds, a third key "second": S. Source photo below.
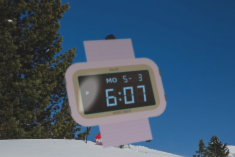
{"hour": 6, "minute": 7}
